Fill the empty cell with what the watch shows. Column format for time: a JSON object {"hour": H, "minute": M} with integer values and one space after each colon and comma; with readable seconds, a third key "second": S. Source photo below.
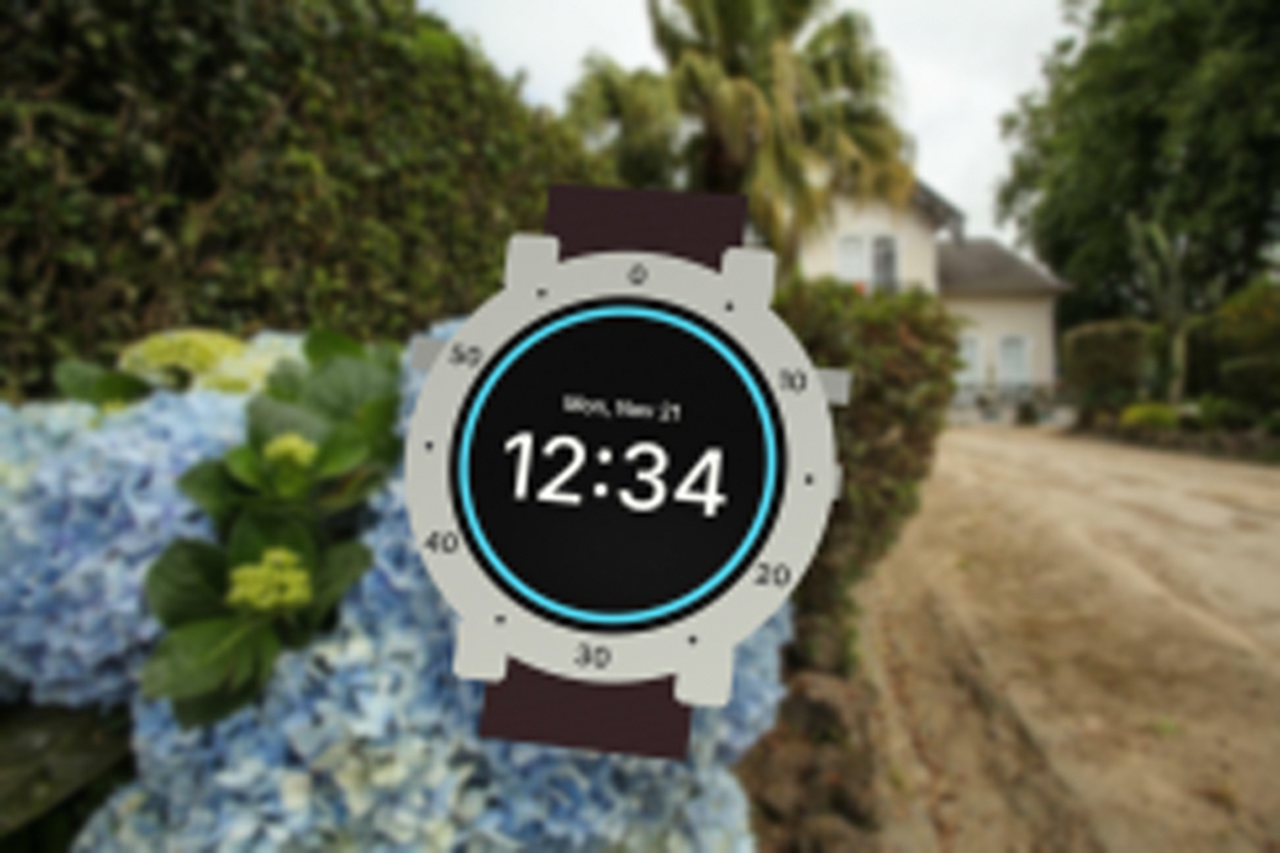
{"hour": 12, "minute": 34}
